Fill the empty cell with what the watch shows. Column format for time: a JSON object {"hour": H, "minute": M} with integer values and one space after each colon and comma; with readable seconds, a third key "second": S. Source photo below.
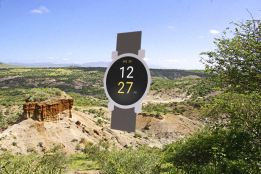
{"hour": 12, "minute": 27}
